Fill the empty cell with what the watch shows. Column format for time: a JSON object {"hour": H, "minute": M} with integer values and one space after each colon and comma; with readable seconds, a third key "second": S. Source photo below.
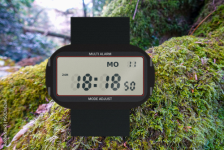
{"hour": 18, "minute": 18, "second": 50}
